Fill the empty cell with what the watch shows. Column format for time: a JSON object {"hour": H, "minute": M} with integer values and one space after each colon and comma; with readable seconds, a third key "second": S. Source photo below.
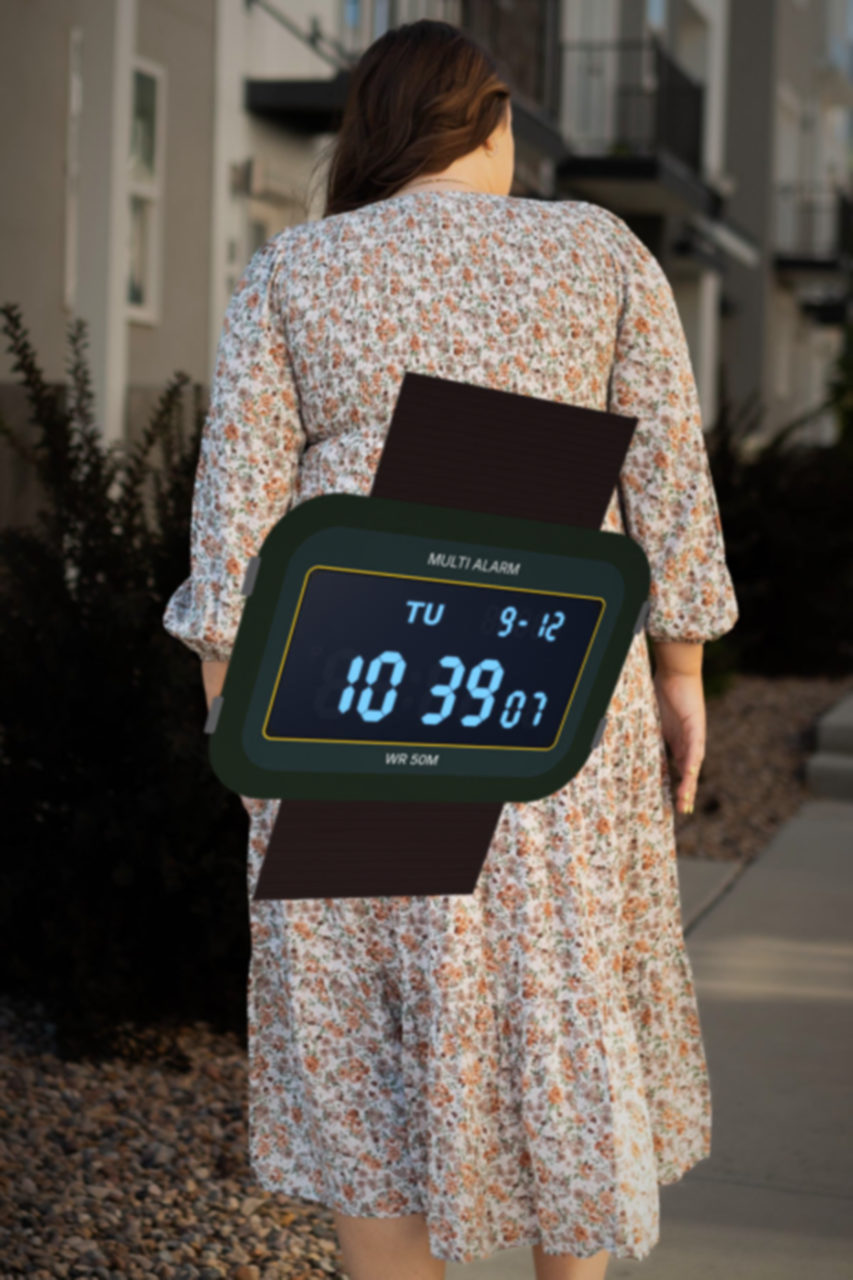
{"hour": 10, "minute": 39, "second": 7}
